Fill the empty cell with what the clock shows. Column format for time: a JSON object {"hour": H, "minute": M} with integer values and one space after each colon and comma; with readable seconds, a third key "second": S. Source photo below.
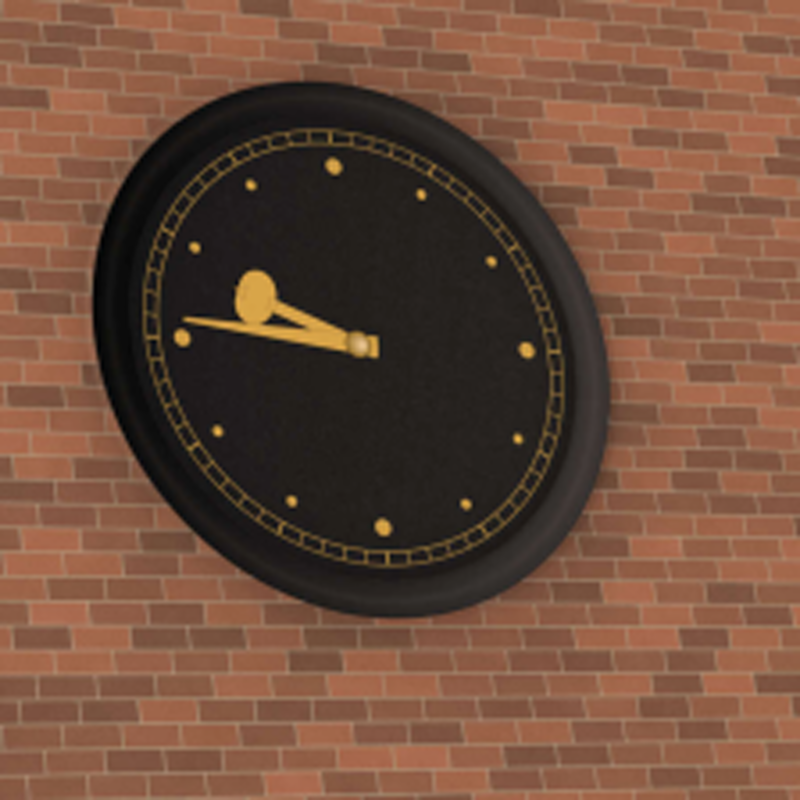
{"hour": 9, "minute": 46}
